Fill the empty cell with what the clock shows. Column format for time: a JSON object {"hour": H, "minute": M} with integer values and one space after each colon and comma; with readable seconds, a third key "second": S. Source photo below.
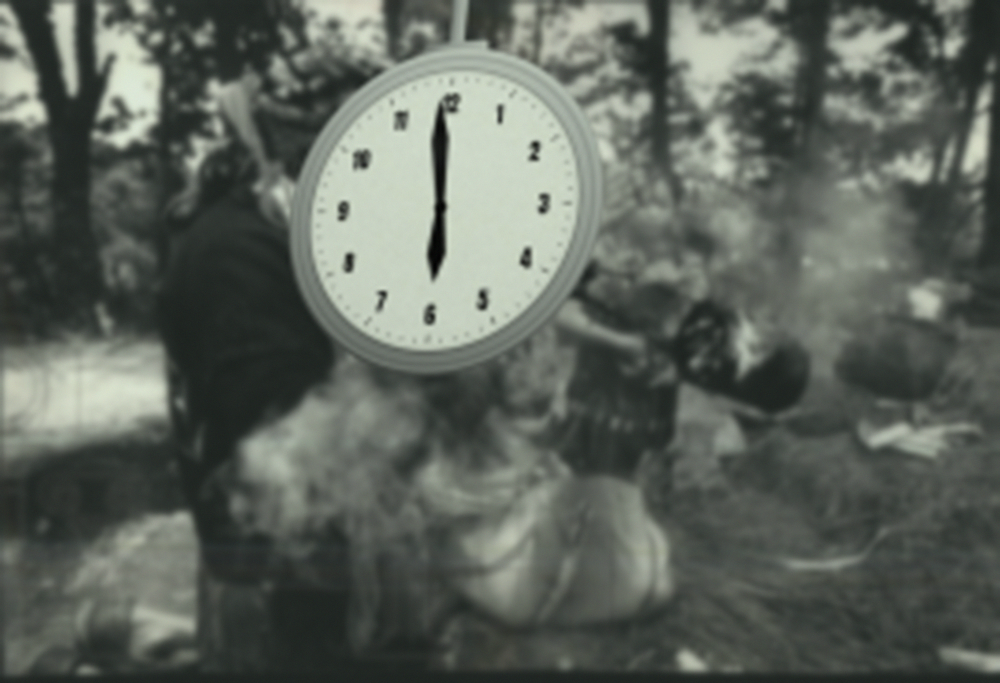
{"hour": 5, "minute": 59}
